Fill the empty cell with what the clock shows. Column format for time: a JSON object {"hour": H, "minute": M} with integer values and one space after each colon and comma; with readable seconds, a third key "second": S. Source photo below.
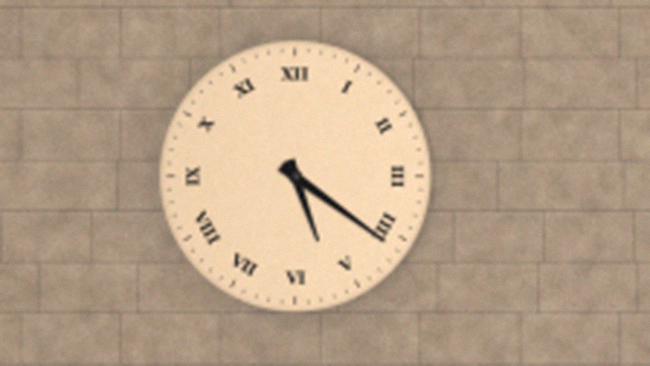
{"hour": 5, "minute": 21}
